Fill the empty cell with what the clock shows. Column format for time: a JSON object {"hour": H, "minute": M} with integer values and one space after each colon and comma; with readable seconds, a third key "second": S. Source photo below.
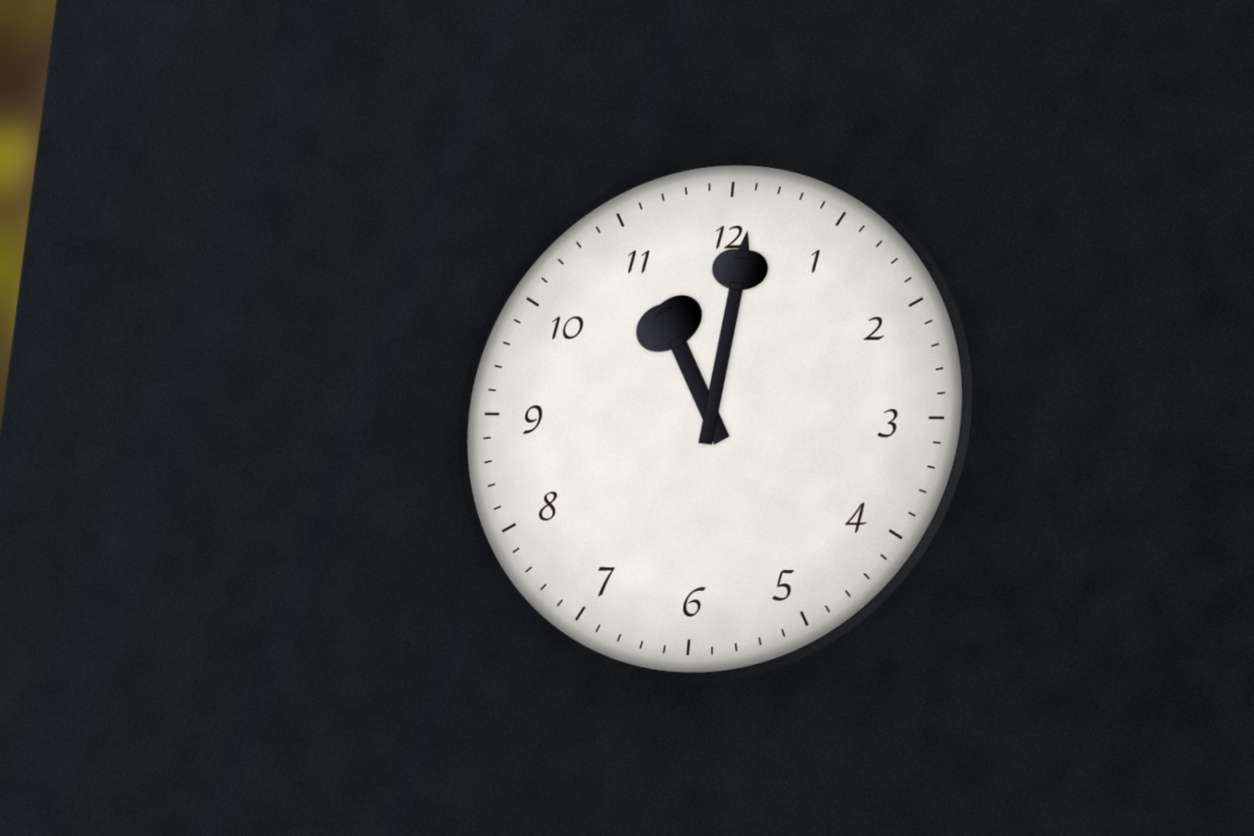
{"hour": 11, "minute": 1}
